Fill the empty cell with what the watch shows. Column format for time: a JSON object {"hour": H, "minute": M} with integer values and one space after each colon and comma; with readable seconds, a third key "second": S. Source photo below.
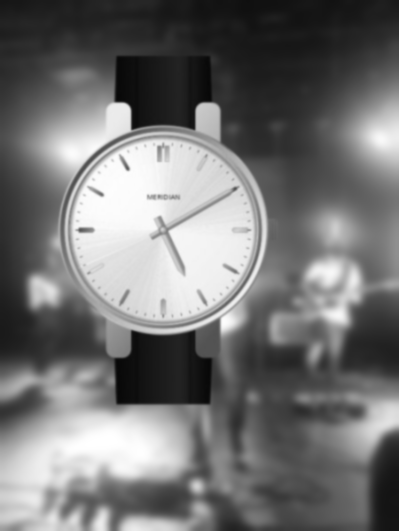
{"hour": 5, "minute": 10}
